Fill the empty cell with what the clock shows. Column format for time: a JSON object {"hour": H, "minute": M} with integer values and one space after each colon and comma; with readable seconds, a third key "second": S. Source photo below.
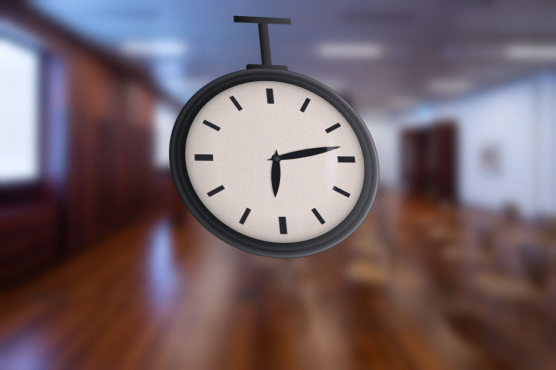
{"hour": 6, "minute": 13}
